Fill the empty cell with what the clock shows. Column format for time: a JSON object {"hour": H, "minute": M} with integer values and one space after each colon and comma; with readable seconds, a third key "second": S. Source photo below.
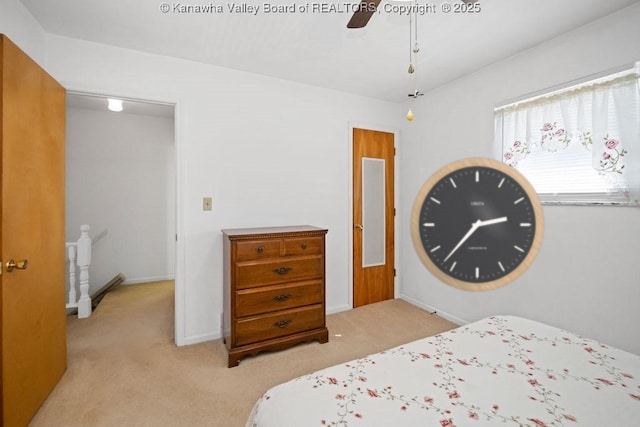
{"hour": 2, "minute": 37}
